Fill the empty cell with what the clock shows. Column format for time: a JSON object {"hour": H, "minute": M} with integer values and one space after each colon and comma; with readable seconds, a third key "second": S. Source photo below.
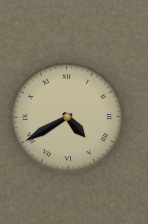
{"hour": 4, "minute": 40}
